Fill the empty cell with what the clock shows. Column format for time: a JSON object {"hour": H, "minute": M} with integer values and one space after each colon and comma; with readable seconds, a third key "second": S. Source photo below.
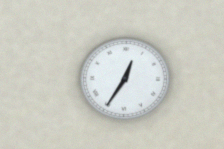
{"hour": 12, "minute": 35}
